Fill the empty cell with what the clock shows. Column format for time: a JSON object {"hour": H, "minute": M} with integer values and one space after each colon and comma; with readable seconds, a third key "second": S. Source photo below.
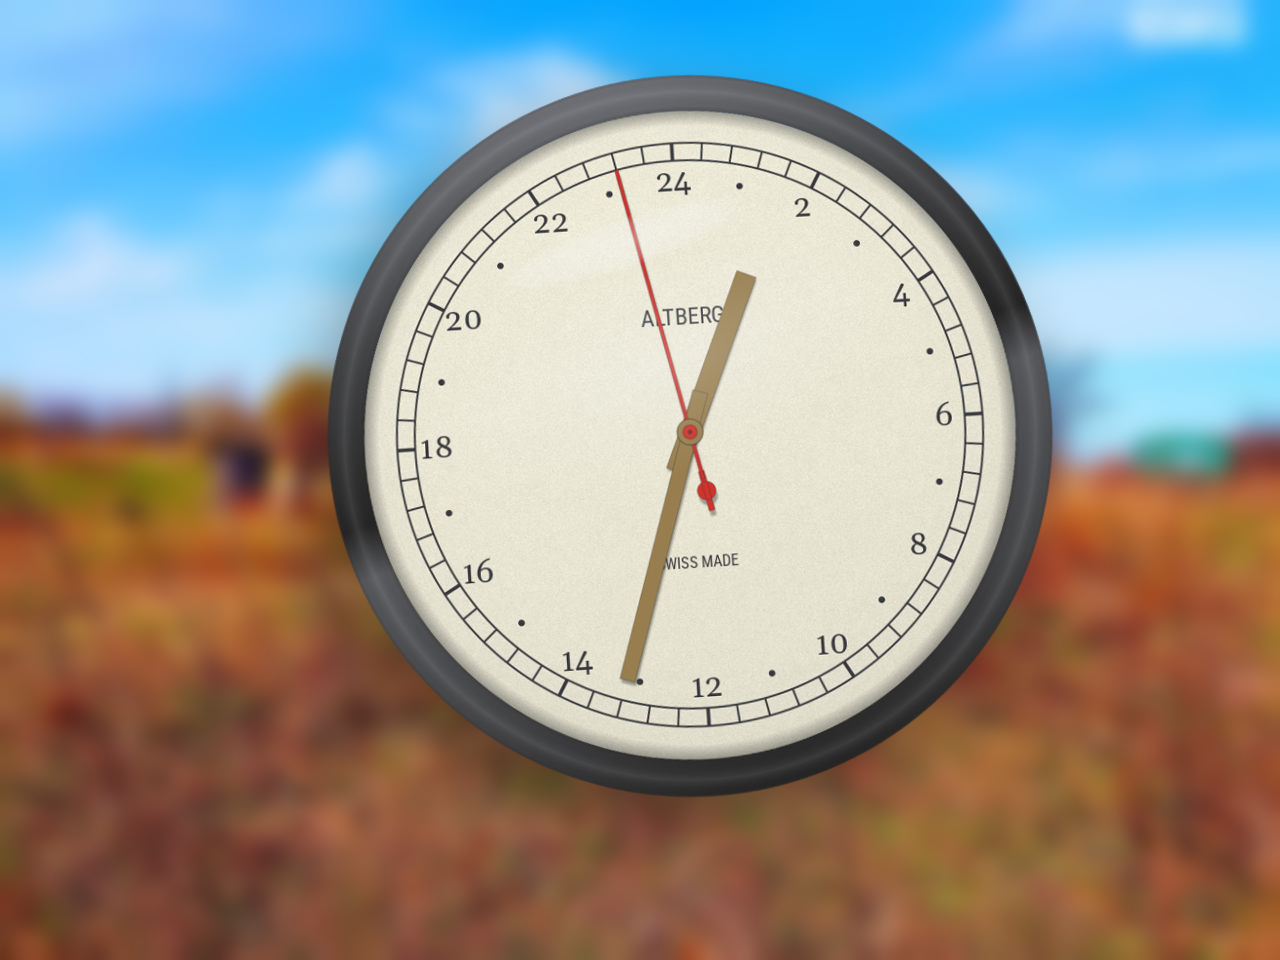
{"hour": 1, "minute": 32, "second": 58}
